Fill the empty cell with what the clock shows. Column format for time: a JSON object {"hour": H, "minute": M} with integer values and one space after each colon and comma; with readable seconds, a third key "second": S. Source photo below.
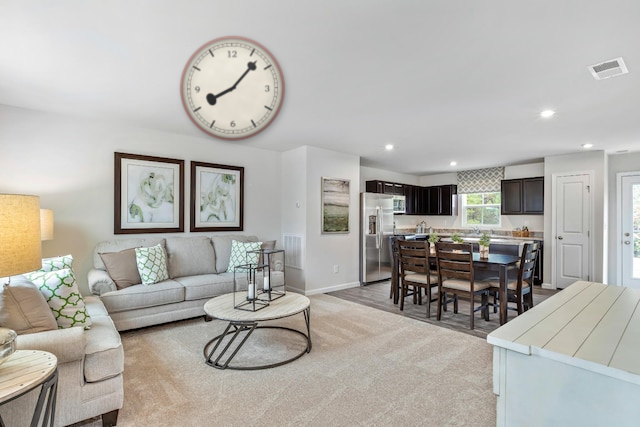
{"hour": 8, "minute": 7}
